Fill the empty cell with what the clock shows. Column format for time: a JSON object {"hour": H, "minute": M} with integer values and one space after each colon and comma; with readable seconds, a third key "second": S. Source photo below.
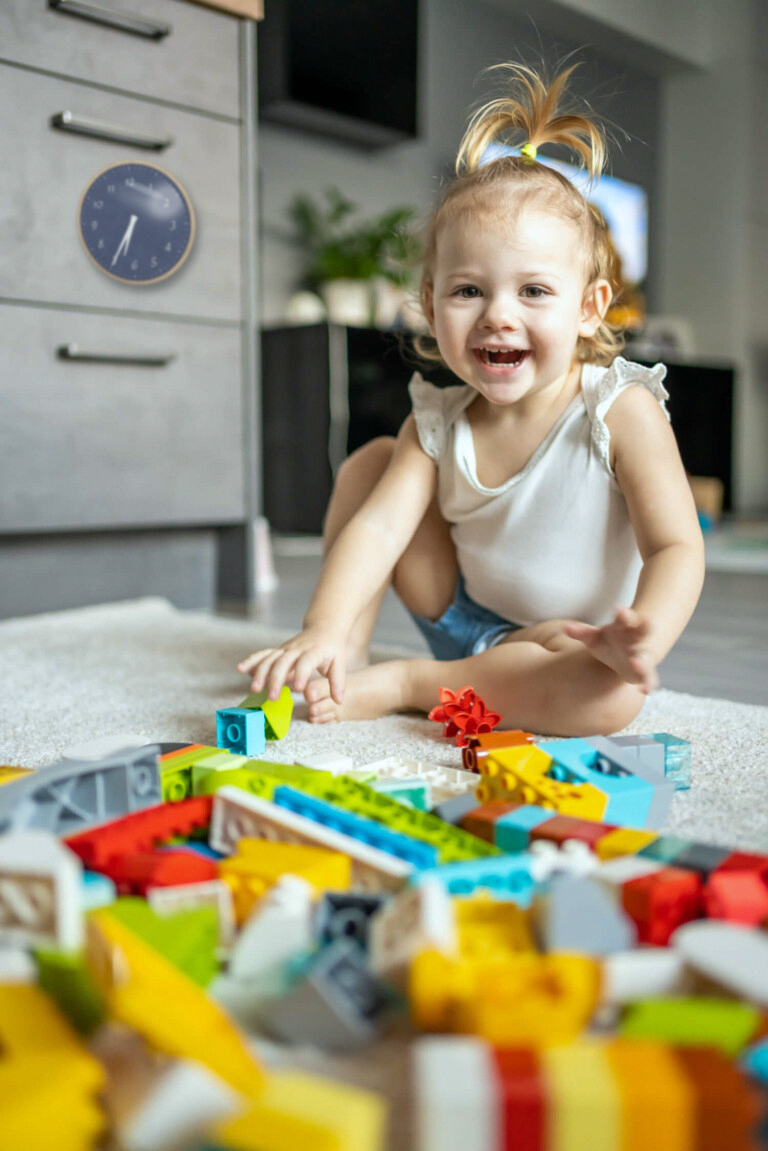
{"hour": 6, "minute": 35}
